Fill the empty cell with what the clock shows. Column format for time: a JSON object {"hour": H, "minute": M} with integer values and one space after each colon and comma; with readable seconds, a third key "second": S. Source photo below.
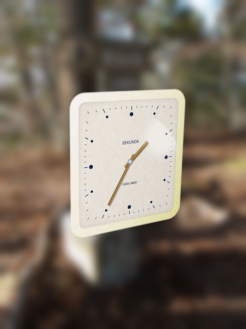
{"hour": 1, "minute": 35}
